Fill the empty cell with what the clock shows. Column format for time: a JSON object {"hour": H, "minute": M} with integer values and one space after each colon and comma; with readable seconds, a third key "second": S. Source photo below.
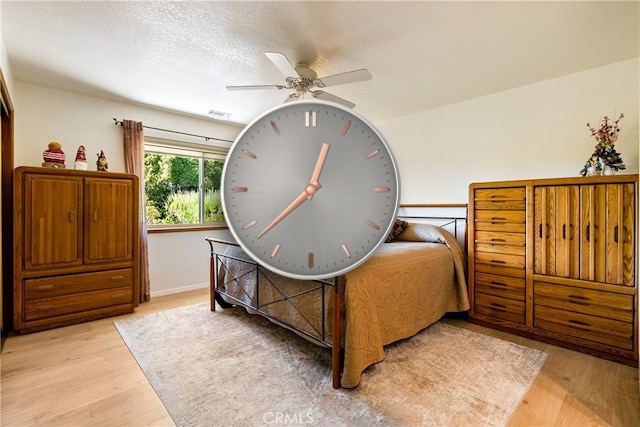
{"hour": 12, "minute": 38}
